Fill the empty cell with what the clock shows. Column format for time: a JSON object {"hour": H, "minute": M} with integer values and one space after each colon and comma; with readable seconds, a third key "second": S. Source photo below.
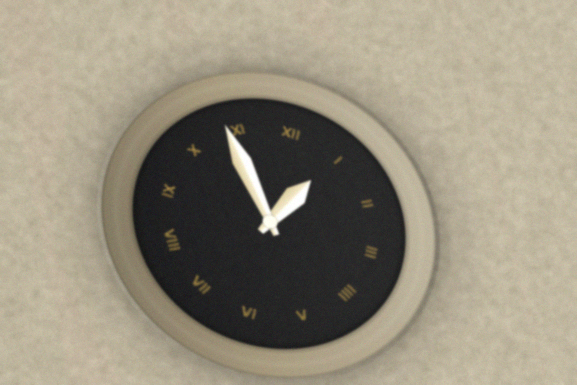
{"hour": 12, "minute": 54}
